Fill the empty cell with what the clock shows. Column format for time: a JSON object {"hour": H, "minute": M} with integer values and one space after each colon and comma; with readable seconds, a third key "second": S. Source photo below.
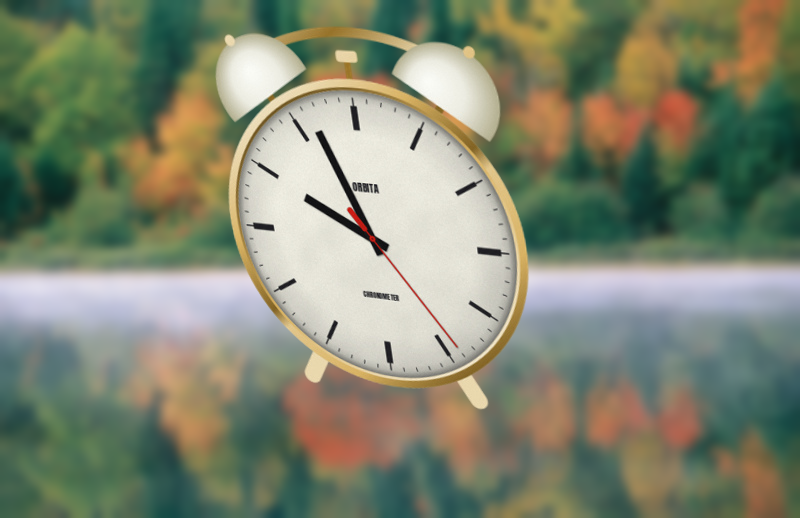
{"hour": 9, "minute": 56, "second": 24}
